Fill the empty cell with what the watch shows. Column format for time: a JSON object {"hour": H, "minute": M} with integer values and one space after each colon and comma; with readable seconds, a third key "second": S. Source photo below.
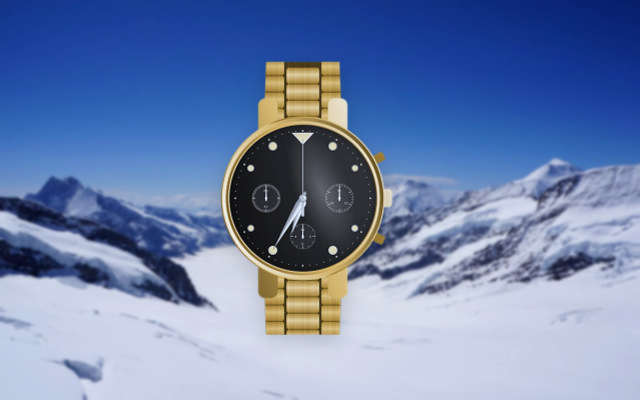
{"hour": 6, "minute": 35}
